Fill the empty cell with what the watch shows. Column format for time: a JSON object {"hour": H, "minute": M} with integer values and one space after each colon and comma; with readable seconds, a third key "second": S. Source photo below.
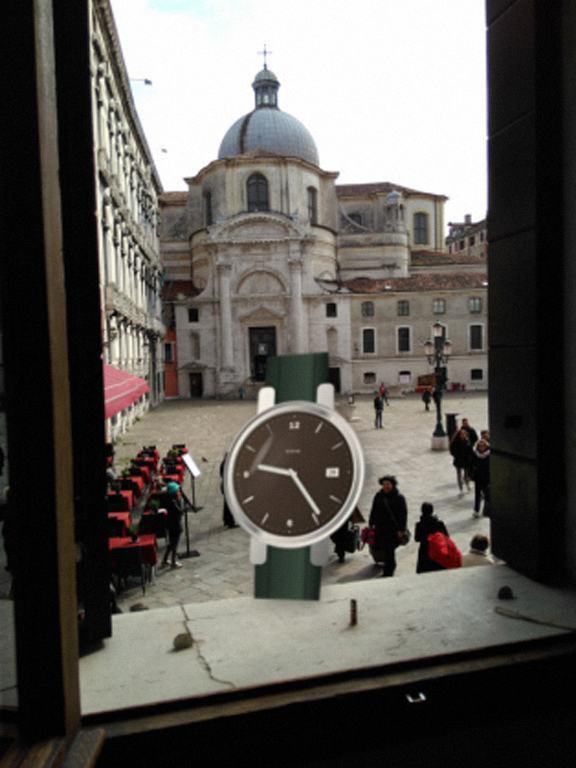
{"hour": 9, "minute": 24}
